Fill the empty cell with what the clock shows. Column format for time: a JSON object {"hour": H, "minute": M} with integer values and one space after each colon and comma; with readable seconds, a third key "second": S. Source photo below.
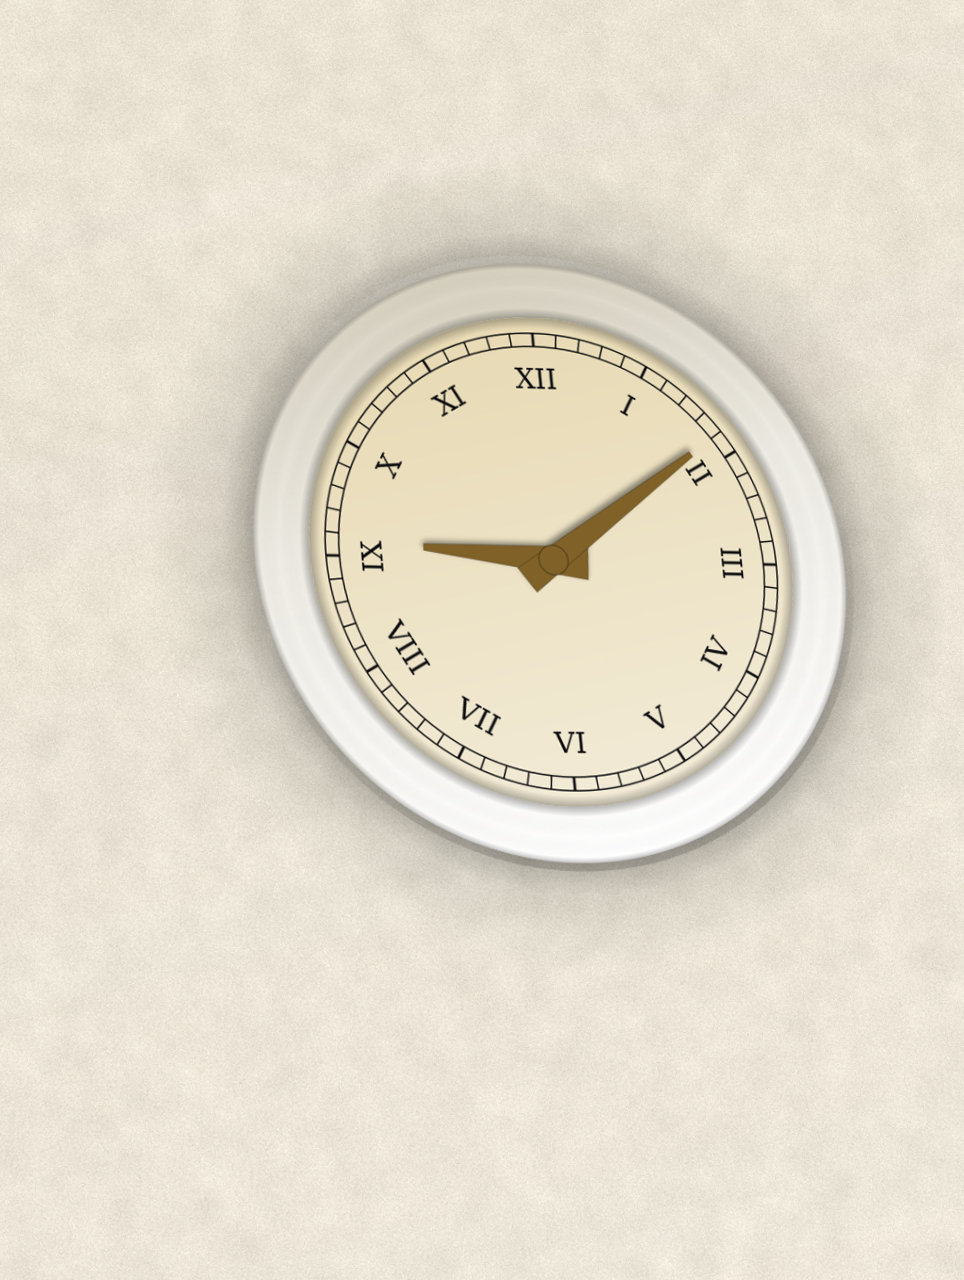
{"hour": 9, "minute": 9}
